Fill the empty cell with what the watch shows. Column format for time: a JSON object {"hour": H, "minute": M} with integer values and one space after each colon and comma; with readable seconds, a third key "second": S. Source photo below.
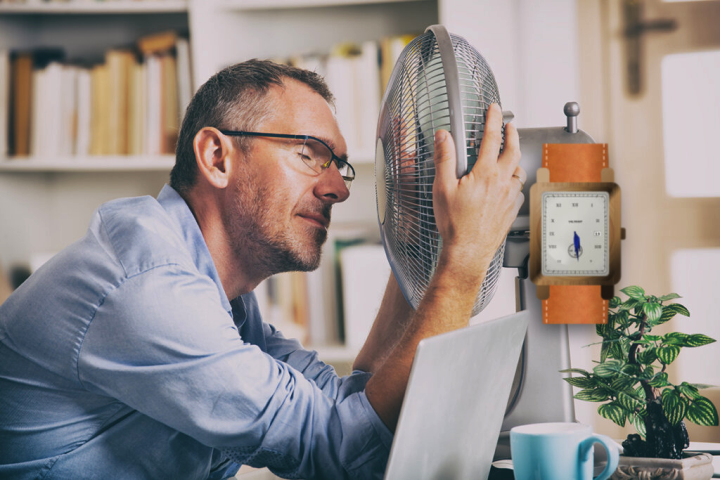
{"hour": 5, "minute": 29}
